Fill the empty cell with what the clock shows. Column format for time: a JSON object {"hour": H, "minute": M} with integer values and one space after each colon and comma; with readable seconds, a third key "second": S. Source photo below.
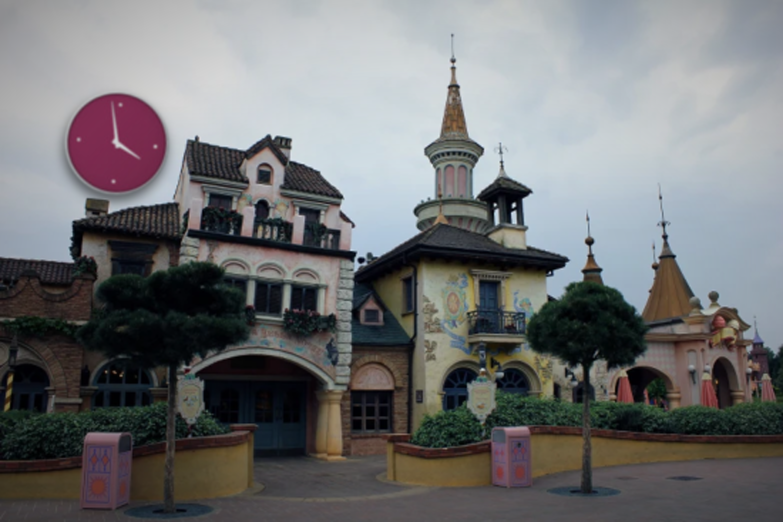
{"hour": 3, "minute": 58}
